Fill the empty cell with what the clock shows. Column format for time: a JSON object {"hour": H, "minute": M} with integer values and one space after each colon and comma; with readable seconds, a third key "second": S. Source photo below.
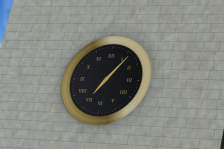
{"hour": 7, "minute": 6}
